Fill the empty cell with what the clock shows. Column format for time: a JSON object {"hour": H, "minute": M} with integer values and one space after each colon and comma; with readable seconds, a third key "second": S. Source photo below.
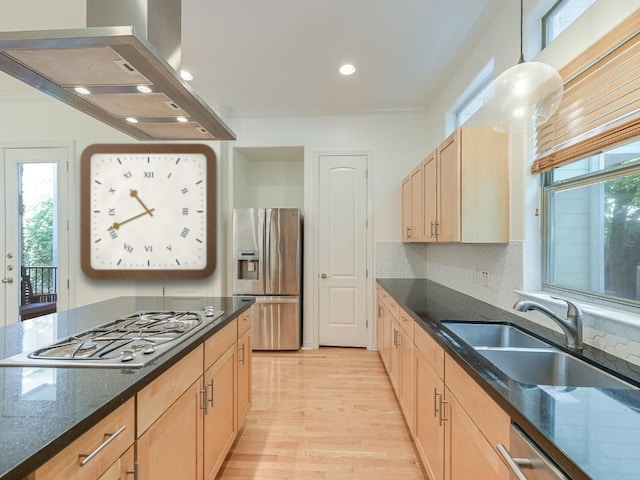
{"hour": 10, "minute": 41}
